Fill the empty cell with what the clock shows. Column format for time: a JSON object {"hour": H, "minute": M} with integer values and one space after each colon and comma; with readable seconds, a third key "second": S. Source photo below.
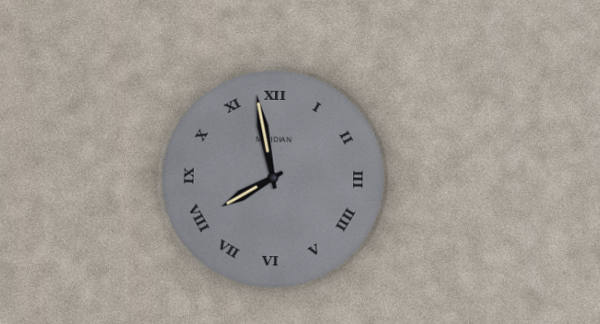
{"hour": 7, "minute": 58}
